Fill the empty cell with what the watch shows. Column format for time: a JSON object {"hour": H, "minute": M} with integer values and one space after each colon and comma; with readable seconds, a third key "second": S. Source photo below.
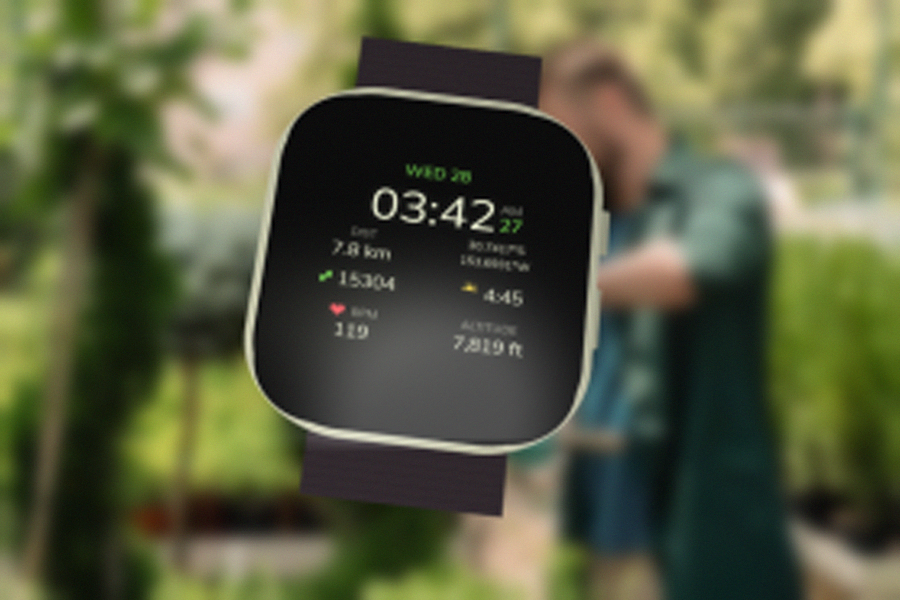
{"hour": 3, "minute": 42}
